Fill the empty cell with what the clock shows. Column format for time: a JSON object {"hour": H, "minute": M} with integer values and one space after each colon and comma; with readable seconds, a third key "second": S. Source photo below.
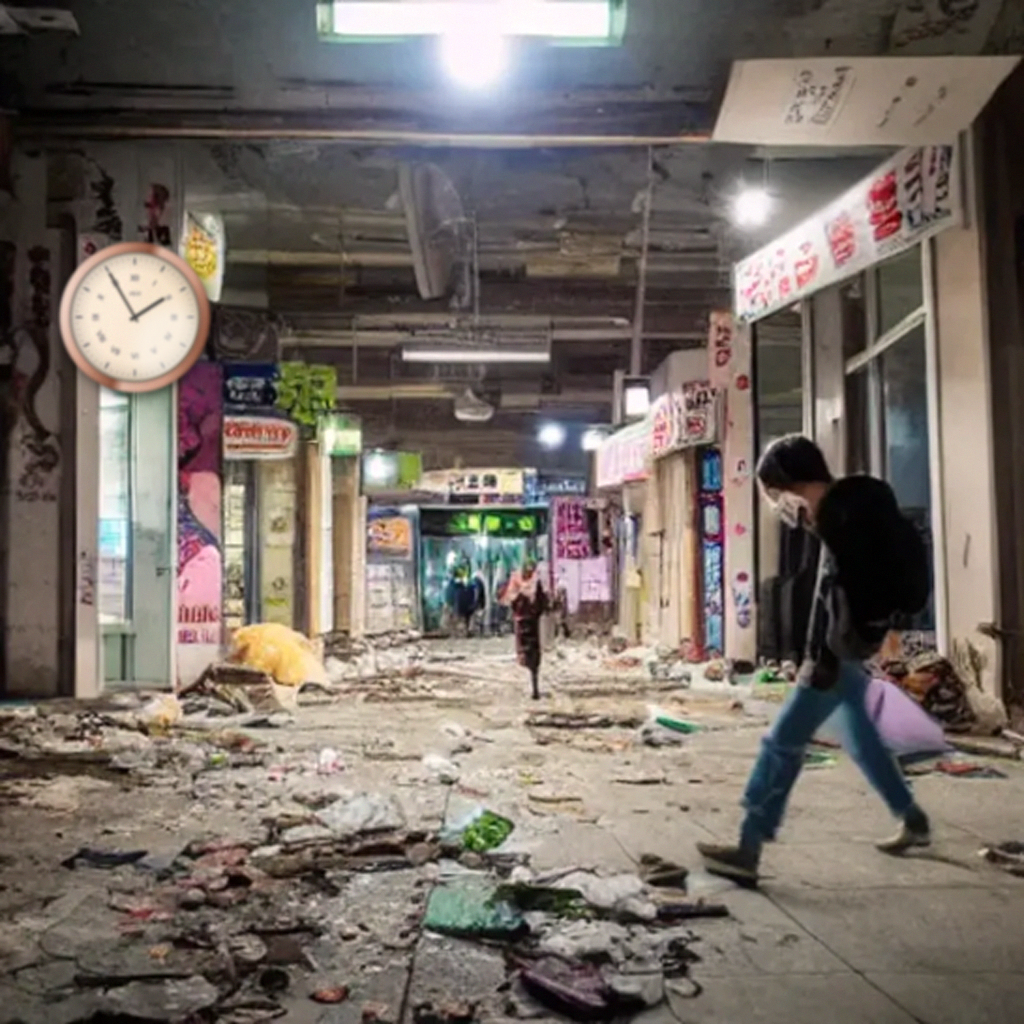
{"hour": 1, "minute": 55}
